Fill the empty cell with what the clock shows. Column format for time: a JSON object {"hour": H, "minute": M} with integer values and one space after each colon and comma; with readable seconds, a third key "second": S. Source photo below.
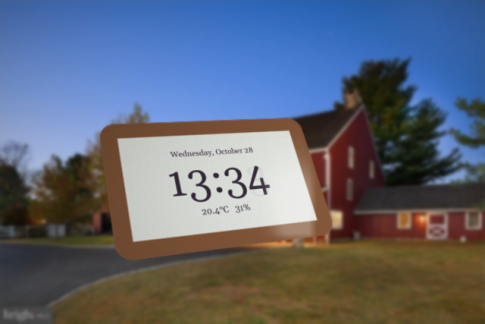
{"hour": 13, "minute": 34}
